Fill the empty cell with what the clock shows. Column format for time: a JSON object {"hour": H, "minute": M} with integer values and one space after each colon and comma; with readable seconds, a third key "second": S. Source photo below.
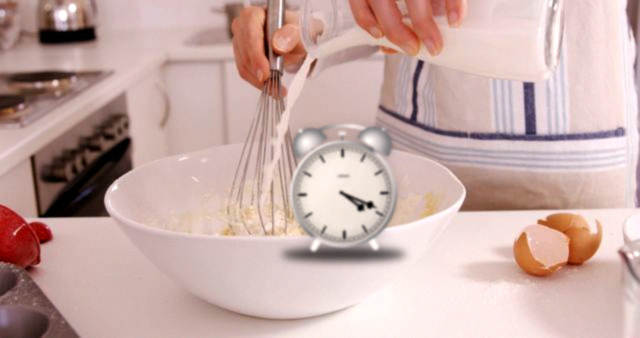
{"hour": 4, "minute": 19}
